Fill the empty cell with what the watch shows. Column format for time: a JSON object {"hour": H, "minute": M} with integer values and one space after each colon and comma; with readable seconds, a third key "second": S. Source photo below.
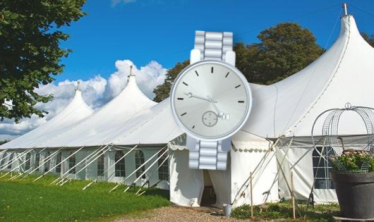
{"hour": 4, "minute": 47}
